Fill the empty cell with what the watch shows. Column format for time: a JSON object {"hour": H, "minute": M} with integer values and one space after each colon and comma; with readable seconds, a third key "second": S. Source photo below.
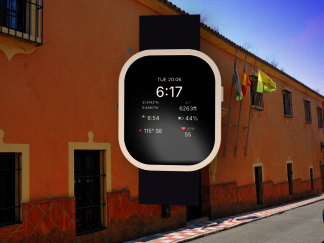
{"hour": 6, "minute": 17}
